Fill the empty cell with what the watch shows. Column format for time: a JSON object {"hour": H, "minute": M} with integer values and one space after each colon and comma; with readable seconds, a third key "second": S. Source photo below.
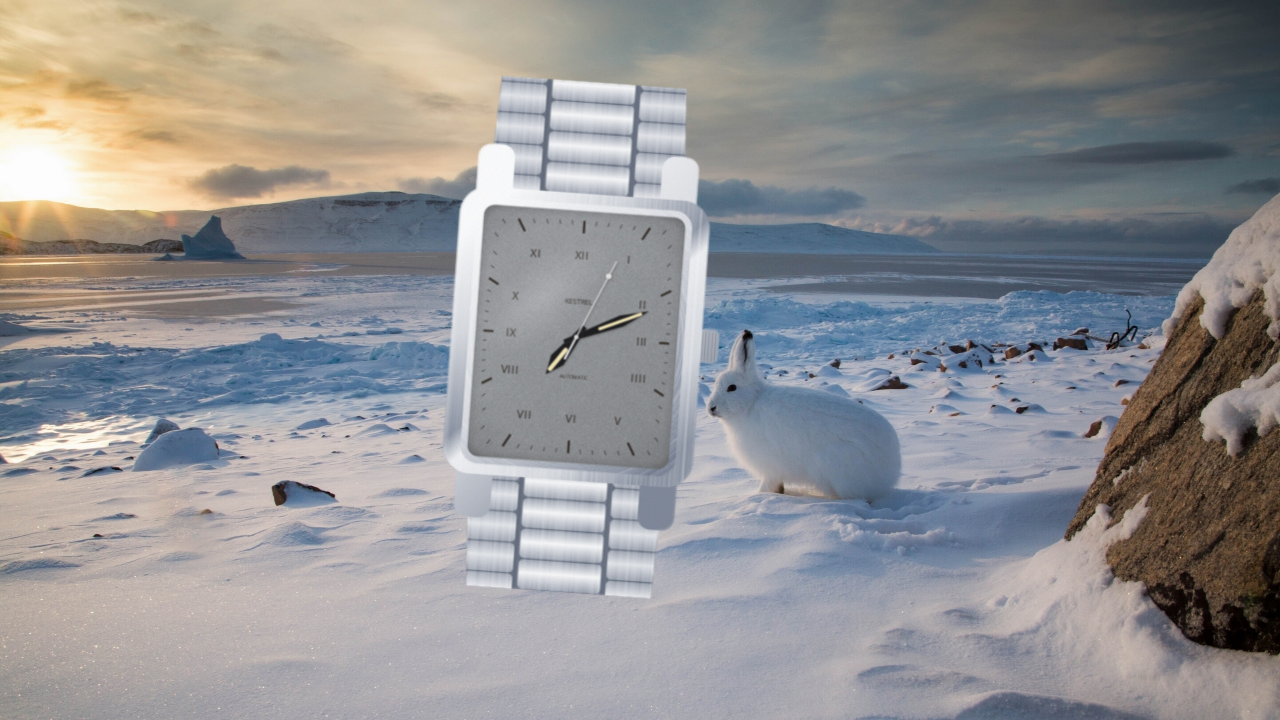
{"hour": 7, "minute": 11, "second": 4}
